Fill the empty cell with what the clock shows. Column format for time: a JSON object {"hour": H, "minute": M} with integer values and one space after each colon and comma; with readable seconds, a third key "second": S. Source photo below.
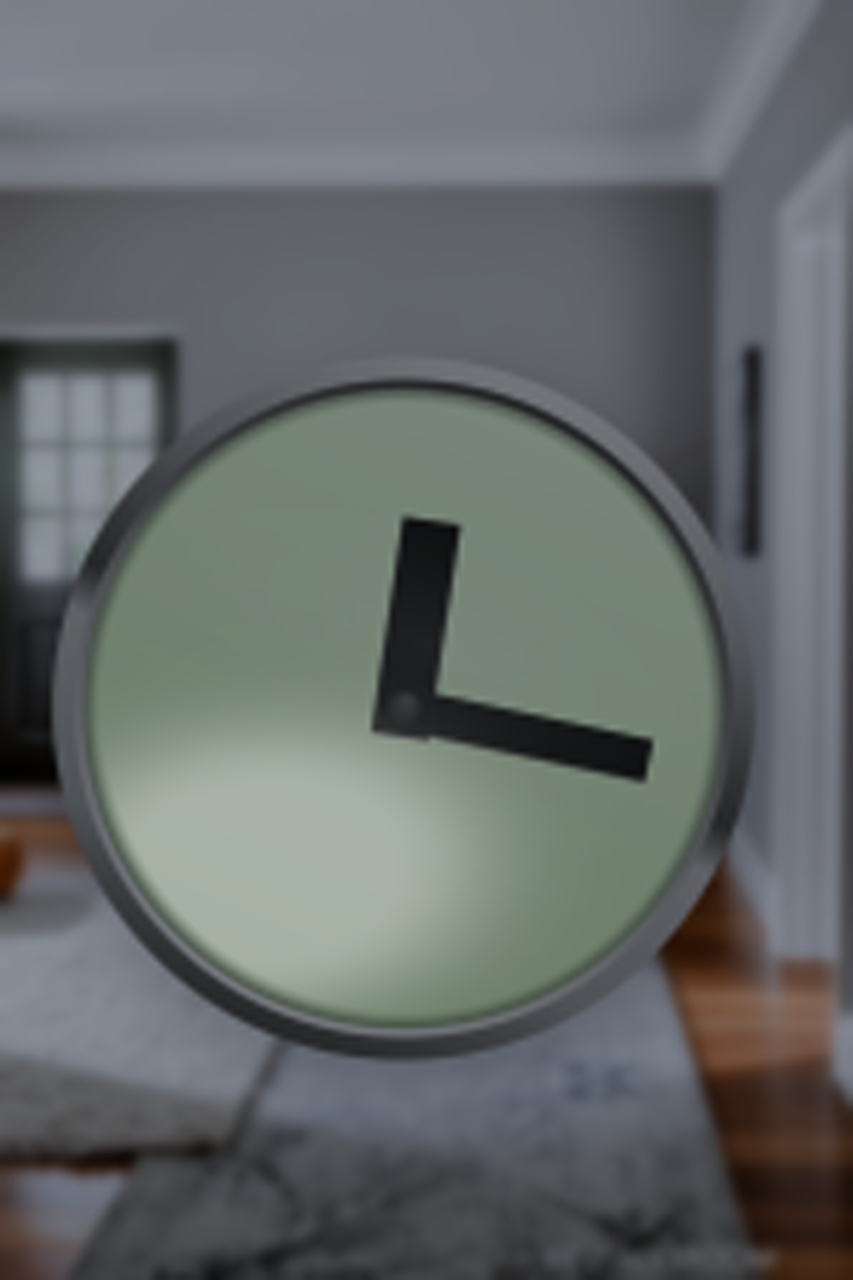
{"hour": 12, "minute": 17}
